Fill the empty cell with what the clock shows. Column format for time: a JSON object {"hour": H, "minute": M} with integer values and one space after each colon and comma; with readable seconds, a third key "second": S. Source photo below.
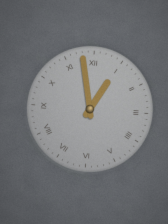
{"hour": 12, "minute": 58}
